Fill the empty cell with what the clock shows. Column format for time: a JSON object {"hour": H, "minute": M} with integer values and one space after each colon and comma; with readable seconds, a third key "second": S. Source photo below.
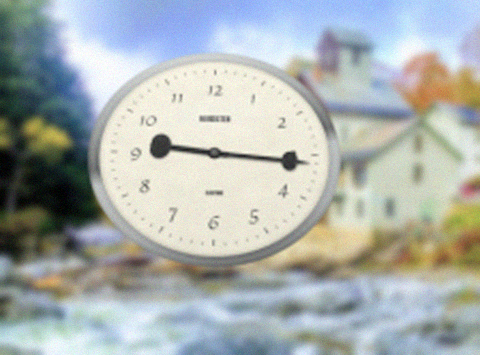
{"hour": 9, "minute": 16}
